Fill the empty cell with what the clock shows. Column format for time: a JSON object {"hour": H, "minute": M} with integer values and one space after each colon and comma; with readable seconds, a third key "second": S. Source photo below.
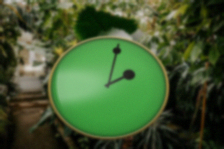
{"hour": 2, "minute": 2}
